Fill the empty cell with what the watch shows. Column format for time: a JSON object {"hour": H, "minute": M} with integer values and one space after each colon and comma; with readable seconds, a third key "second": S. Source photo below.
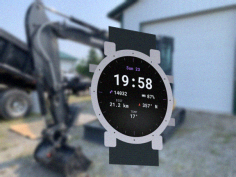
{"hour": 19, "minute": 58}
